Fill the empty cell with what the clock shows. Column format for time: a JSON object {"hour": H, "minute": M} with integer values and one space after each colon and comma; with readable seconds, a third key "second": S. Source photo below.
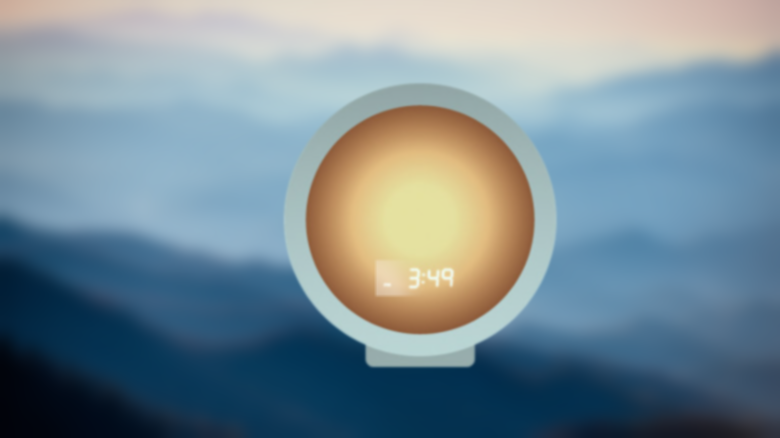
{"hour": 3, "minute": 49}
